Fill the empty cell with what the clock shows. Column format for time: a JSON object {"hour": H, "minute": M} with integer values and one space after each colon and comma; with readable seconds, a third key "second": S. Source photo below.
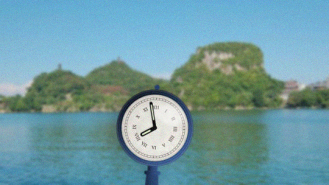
{"hour": 7, "minute": 58}
